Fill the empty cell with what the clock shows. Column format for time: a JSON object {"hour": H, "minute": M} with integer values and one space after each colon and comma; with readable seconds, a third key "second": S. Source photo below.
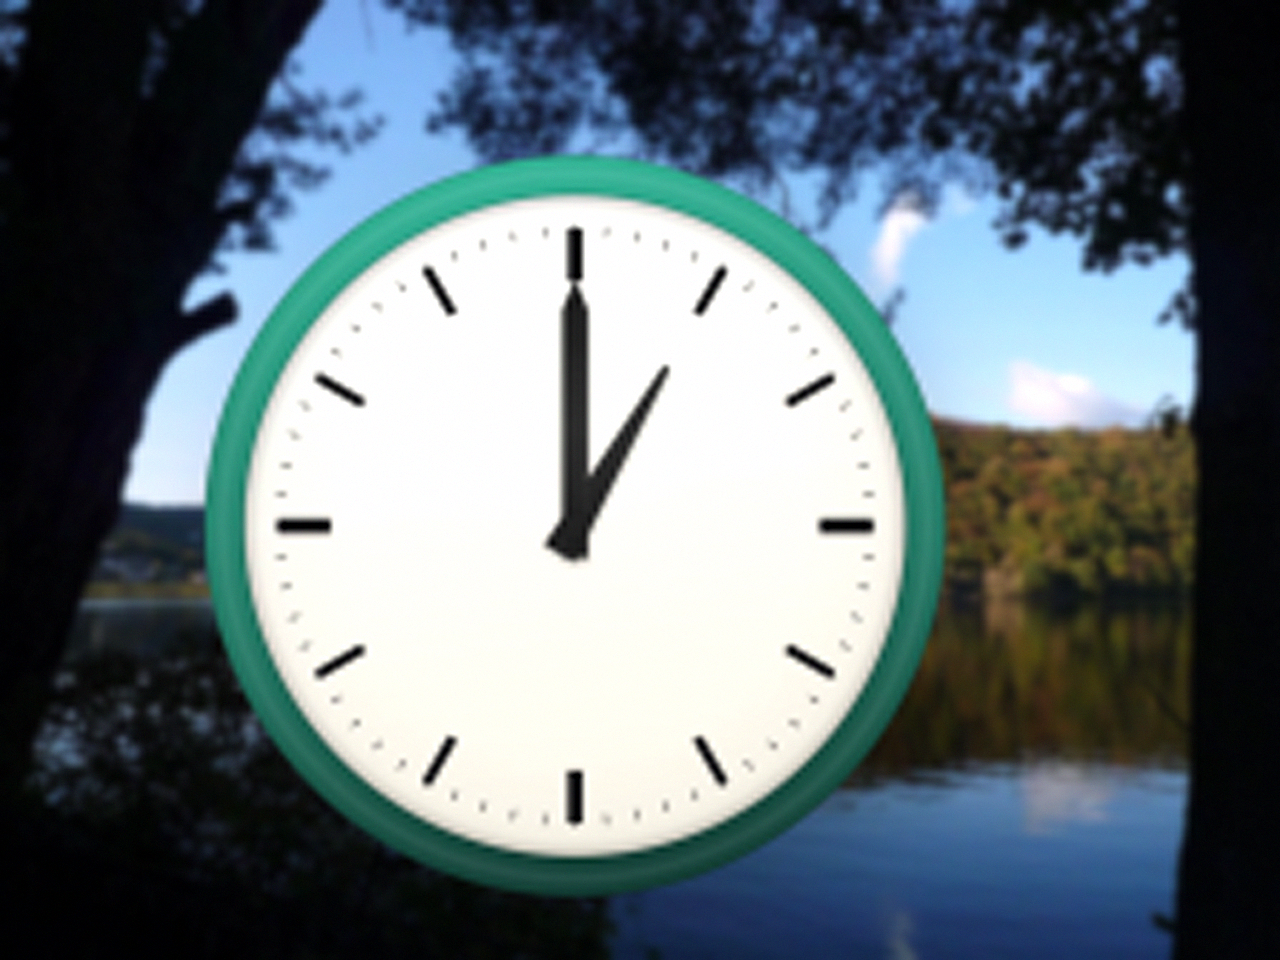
{"hour": 1, "minute": 0}
